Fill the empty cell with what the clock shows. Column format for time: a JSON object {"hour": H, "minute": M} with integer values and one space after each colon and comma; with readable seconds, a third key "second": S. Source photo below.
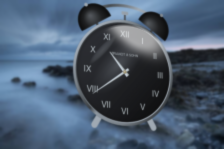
{"hour": 10, "minute": 39}
